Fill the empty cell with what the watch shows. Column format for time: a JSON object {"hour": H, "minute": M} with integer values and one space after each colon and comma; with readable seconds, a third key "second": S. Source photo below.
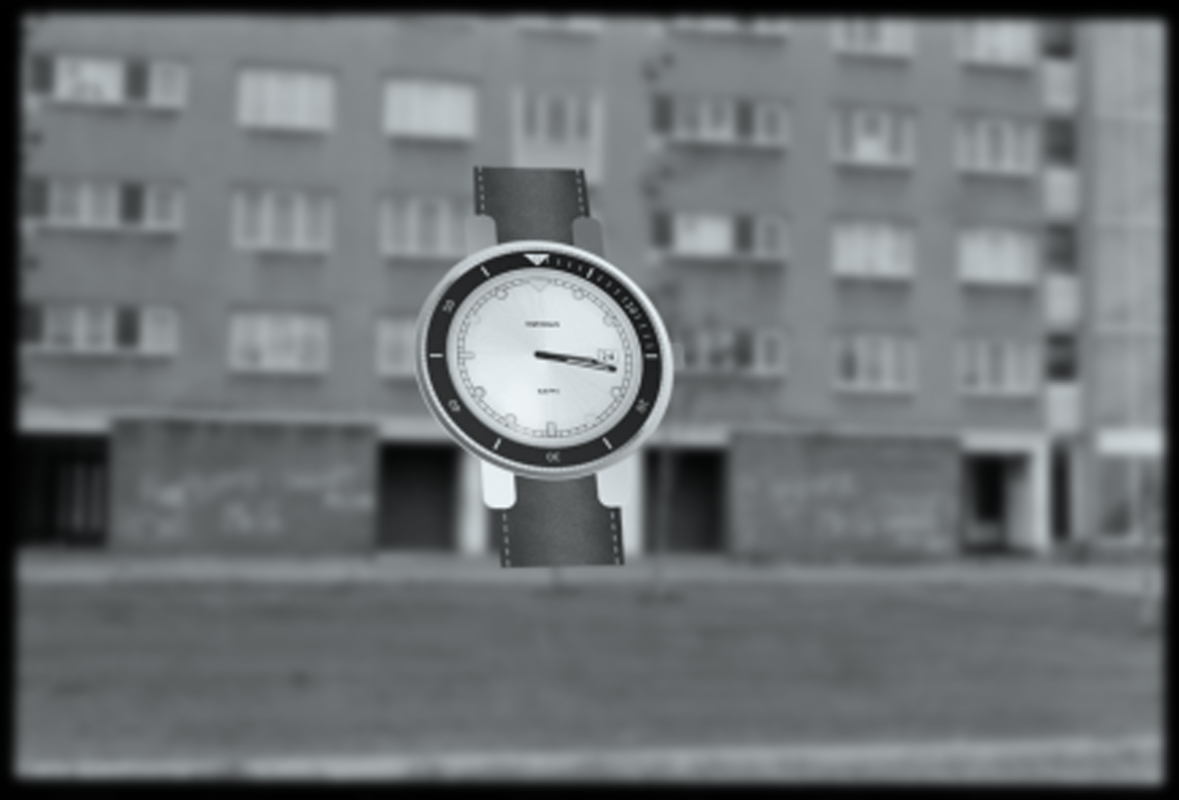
{"hour": 3, "minute": 17}
